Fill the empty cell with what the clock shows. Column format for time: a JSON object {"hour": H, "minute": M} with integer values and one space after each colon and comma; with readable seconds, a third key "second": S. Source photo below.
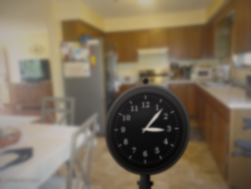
{"hour": 3, "minute": 7}
